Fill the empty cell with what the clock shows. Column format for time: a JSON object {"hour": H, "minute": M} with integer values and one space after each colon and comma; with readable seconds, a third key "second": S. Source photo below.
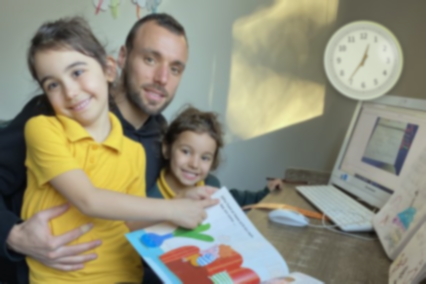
{"hour": 12, "minute": 36}
